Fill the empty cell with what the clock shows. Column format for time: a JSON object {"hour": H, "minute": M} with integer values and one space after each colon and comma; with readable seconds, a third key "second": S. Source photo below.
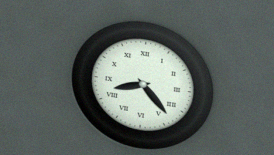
{"hour": 8, "minute": 23}
